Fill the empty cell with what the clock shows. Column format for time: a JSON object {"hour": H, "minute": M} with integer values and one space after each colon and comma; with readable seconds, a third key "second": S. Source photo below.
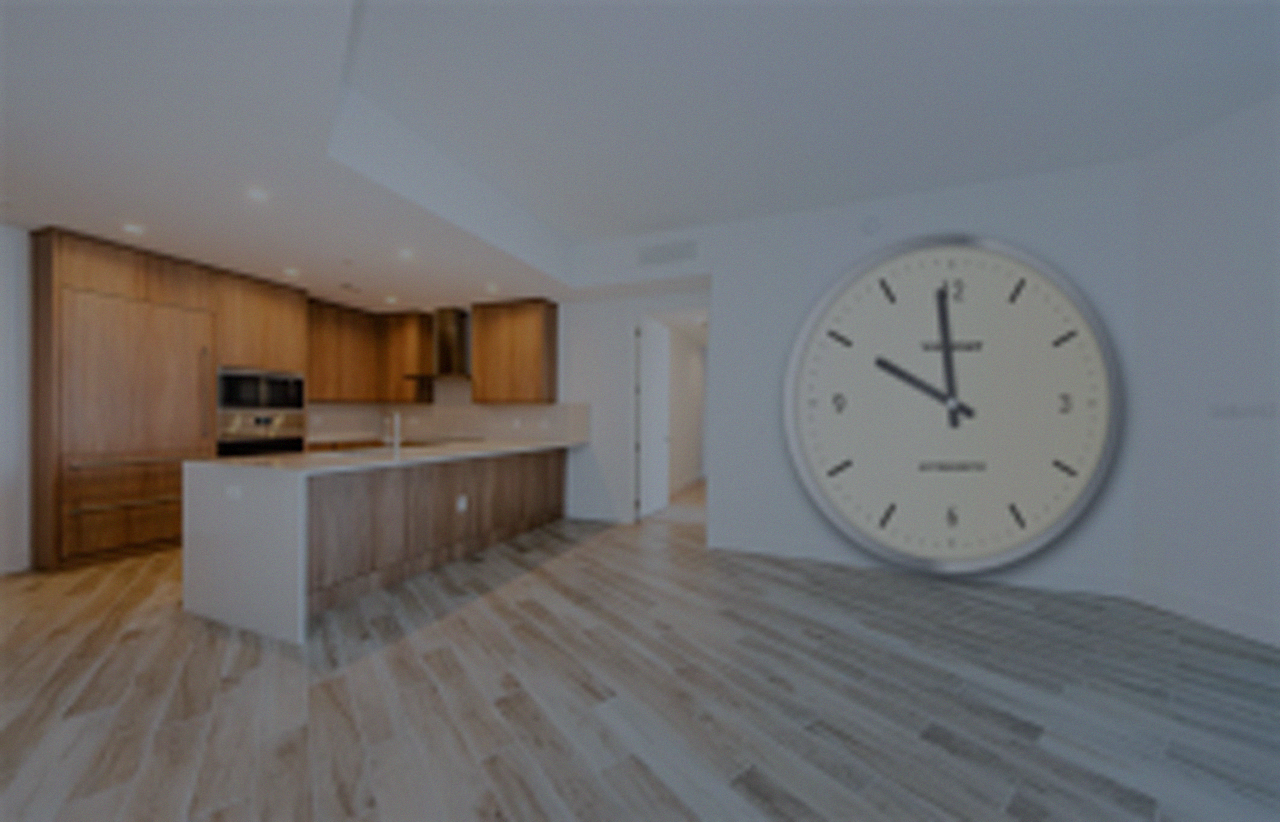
{"hour": 9, "minute": 59}
